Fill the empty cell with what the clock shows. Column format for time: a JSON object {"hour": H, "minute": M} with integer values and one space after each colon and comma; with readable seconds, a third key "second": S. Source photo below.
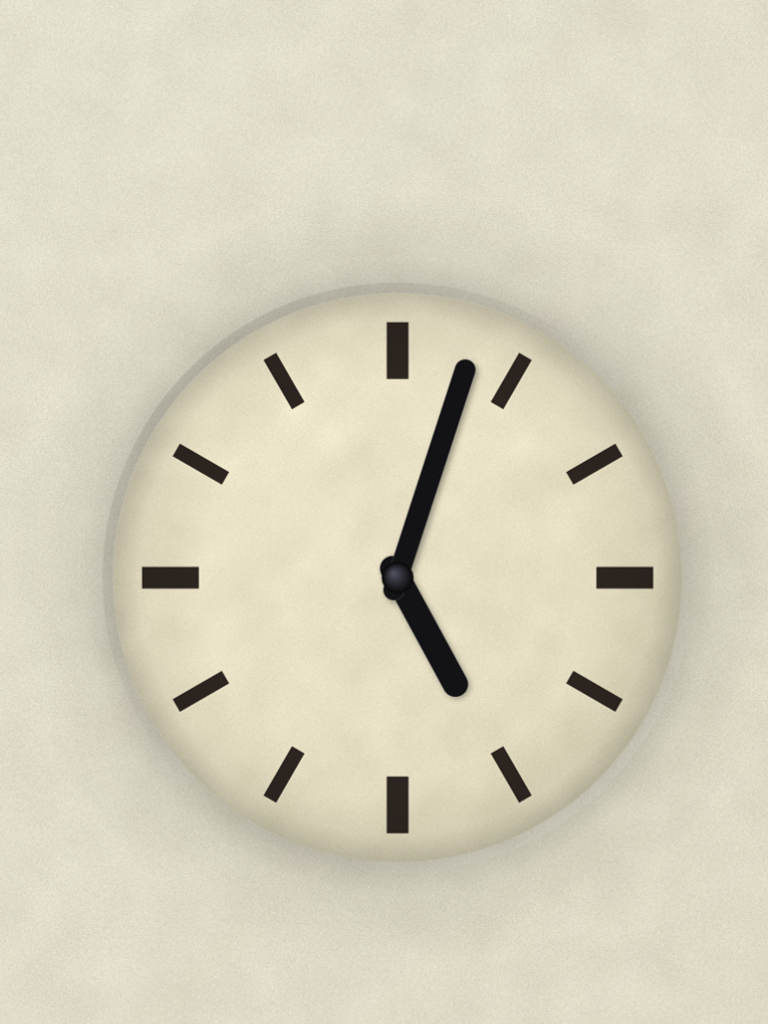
{"hour": 5, "minute": 3}
